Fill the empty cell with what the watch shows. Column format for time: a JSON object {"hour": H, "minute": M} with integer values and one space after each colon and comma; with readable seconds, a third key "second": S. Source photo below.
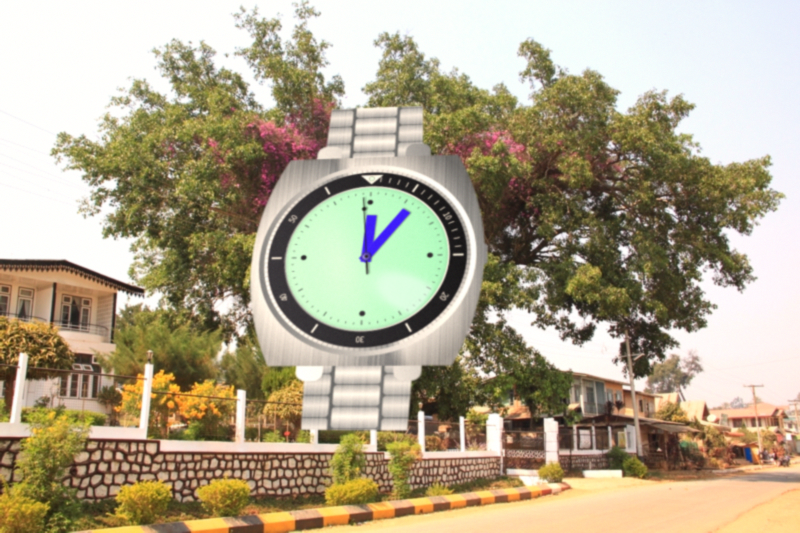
{"hour": 12, "minute": 5, "second": 59}
